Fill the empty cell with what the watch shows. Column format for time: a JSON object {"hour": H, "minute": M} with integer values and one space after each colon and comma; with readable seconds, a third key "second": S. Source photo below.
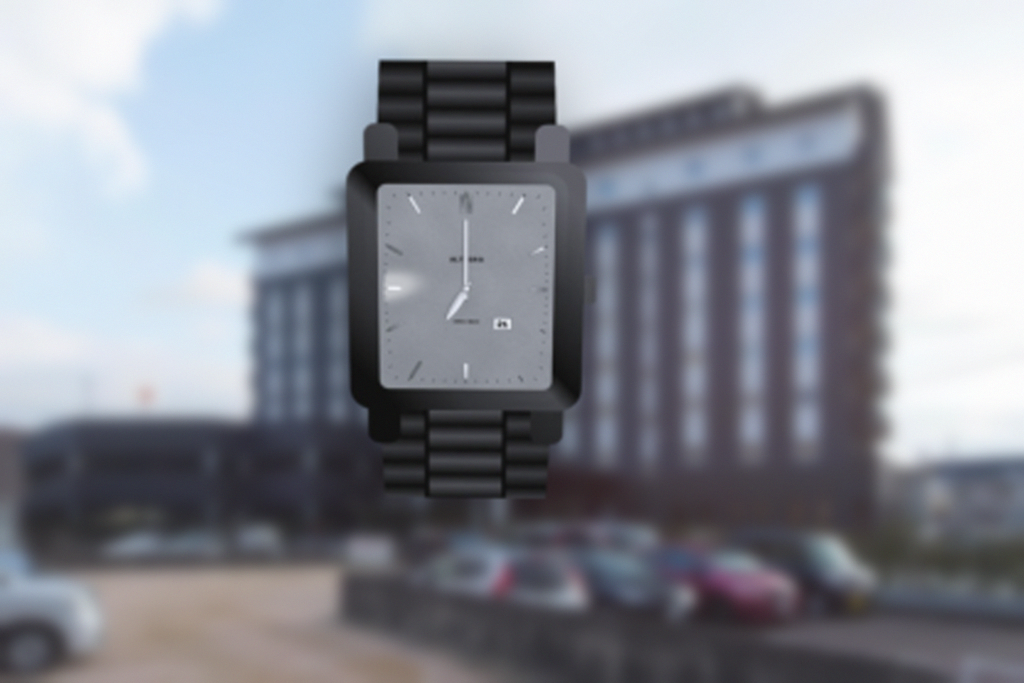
{"hour": 7, "minute": 0}
